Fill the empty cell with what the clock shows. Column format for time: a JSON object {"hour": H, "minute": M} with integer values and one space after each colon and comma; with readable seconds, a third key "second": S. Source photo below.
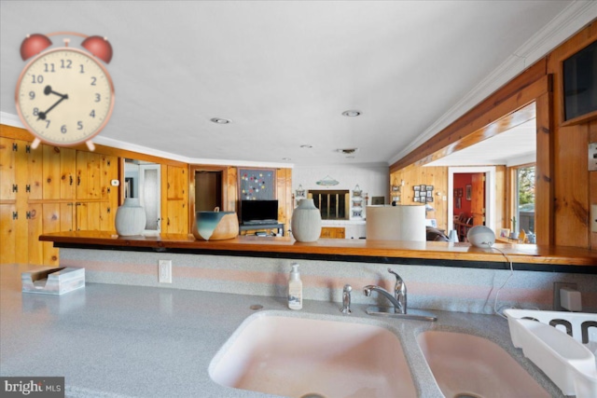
{"hour": 9, "minute": 38}
